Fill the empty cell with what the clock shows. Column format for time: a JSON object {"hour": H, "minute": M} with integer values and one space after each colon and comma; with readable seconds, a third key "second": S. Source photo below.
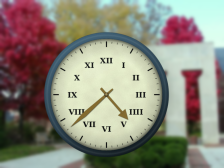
{"hour": 4, "minute": 38}
